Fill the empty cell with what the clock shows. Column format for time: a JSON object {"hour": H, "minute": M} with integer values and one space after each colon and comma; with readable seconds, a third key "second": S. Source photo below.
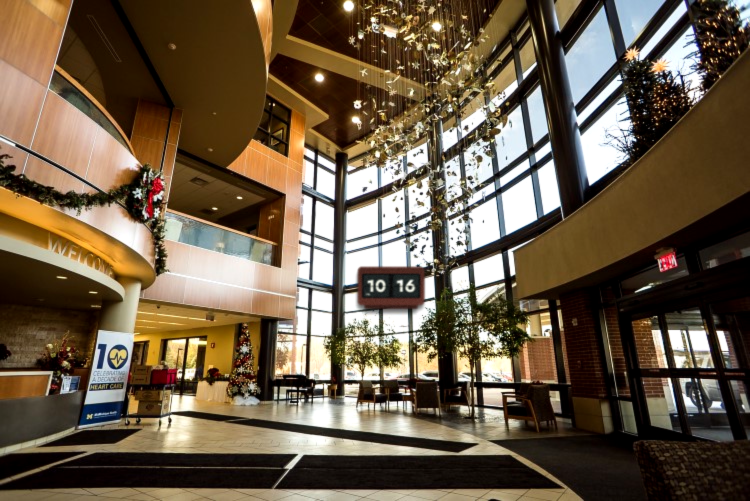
{"hour": 10, "minute": 16}
